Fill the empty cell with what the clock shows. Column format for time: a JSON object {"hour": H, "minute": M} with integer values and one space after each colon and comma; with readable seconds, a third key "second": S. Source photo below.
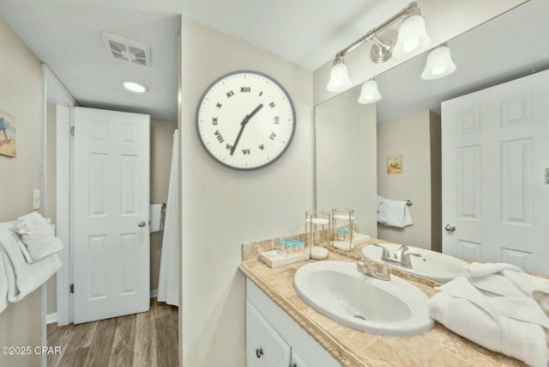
{"hour": 1, "minute": 34}
